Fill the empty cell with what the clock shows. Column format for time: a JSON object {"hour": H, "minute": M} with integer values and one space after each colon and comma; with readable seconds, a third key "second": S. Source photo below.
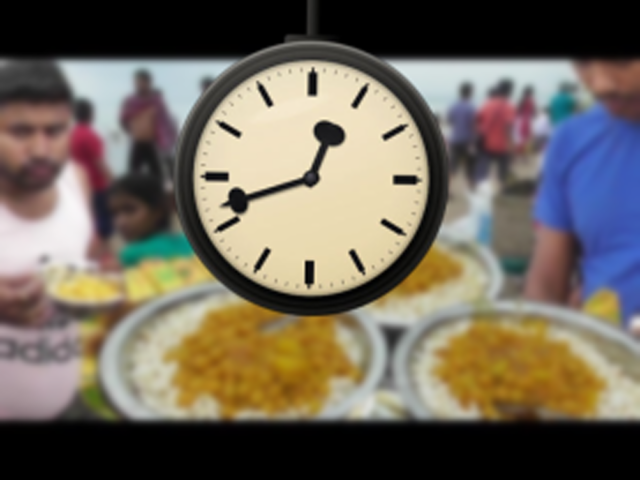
{"hour": 12, "minute": 42}
